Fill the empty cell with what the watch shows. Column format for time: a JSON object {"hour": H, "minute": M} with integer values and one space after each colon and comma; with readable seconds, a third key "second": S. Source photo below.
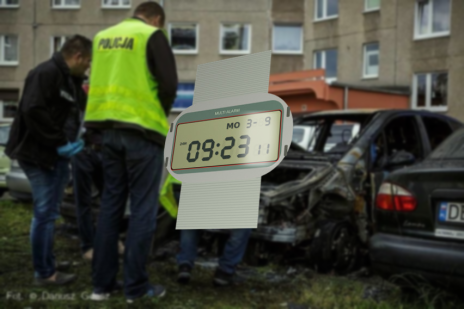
{"hour": 9, "minute": 23, "second": 11}
